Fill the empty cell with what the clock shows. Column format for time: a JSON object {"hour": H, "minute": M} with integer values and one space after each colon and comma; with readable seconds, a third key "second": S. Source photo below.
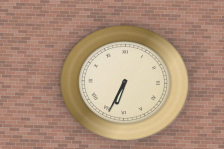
{"hour": 6, "minute": 34}
